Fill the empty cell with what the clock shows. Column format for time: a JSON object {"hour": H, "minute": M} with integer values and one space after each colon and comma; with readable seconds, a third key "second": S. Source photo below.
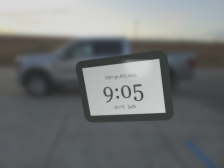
{"hour": 9, "minute": 5}
